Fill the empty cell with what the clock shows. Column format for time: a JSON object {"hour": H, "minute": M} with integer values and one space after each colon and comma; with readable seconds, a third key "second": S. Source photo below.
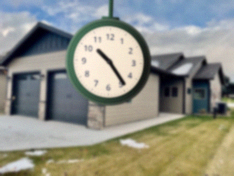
{"hour": 10, "minute": 24}
